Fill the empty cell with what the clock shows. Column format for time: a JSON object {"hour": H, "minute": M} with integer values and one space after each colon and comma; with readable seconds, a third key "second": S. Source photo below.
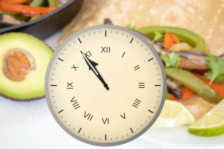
{"hour": 10, "minute": 54}
